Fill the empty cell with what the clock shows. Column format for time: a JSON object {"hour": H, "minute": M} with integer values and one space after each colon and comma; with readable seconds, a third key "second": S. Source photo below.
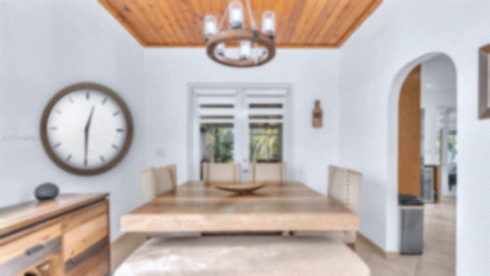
{"hour": 12, "minute": 30}
